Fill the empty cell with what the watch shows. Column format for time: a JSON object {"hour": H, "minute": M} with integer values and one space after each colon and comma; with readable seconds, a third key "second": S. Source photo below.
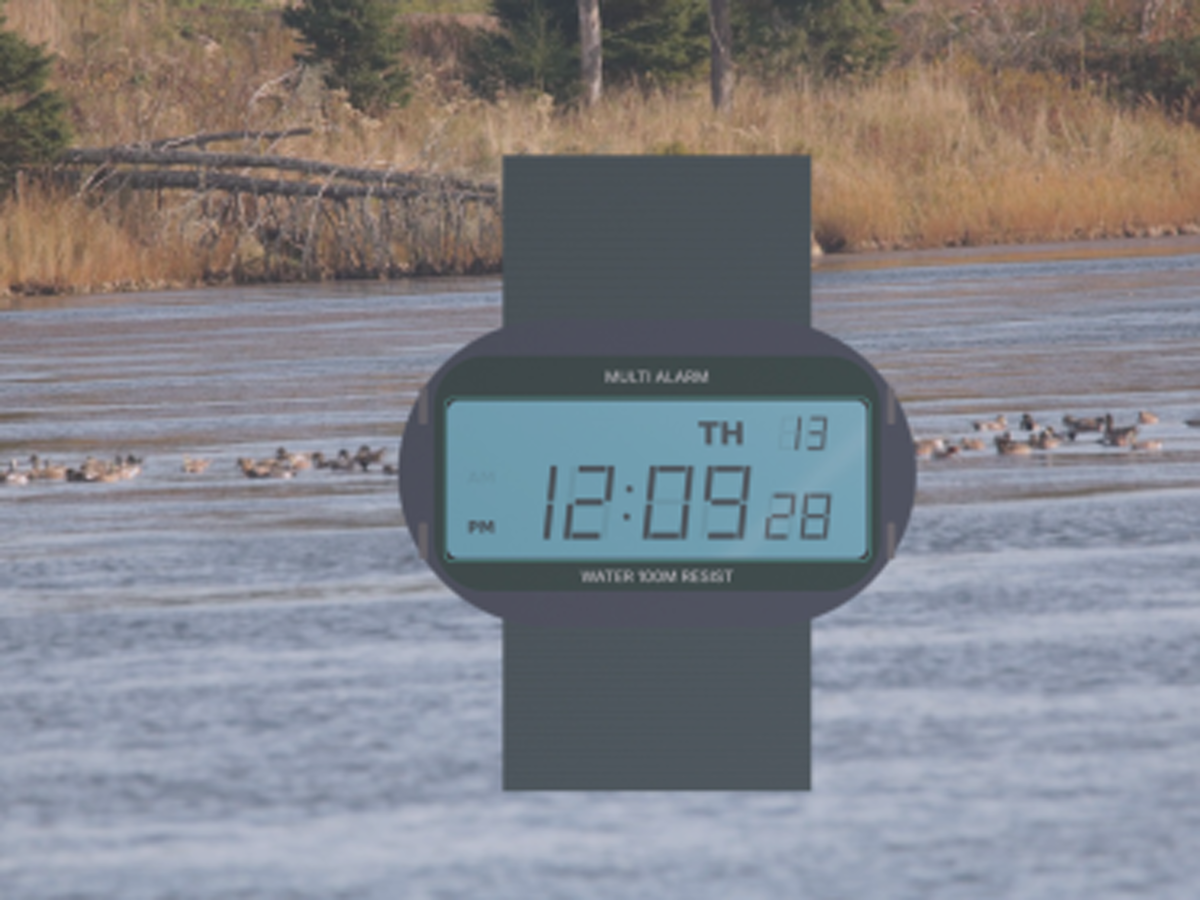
{"hour": 12, "minute": 9, "second": 28}
